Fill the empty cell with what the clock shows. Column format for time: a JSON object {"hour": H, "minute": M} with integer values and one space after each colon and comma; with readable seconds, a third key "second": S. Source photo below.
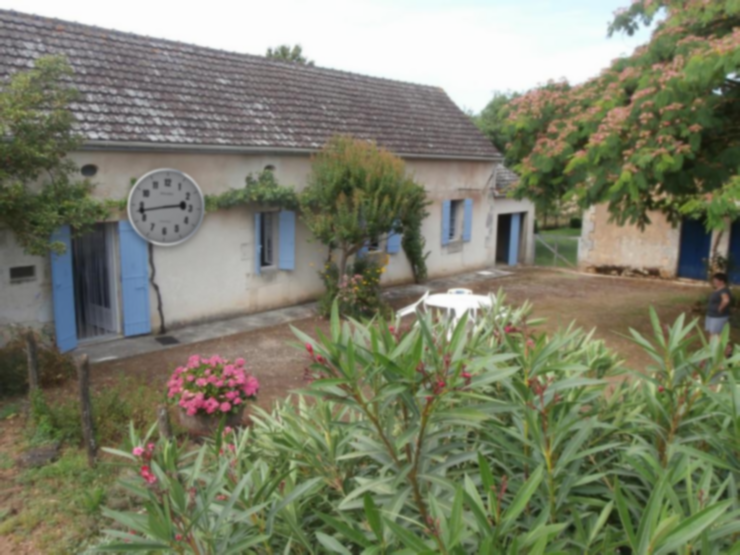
{"hour": 2, "minute": 43}
